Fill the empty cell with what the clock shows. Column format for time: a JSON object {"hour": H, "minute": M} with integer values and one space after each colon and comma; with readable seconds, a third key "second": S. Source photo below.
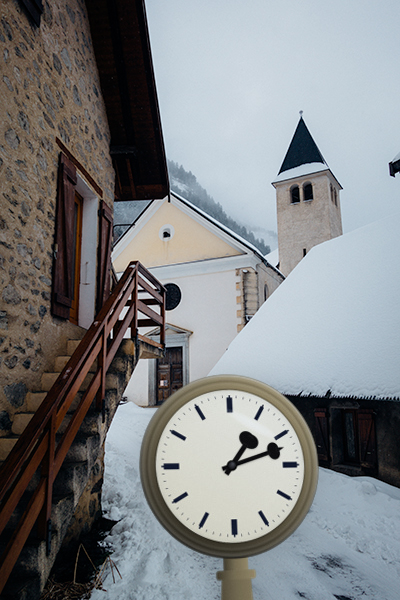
{"hour": 1, "minute": 12}
